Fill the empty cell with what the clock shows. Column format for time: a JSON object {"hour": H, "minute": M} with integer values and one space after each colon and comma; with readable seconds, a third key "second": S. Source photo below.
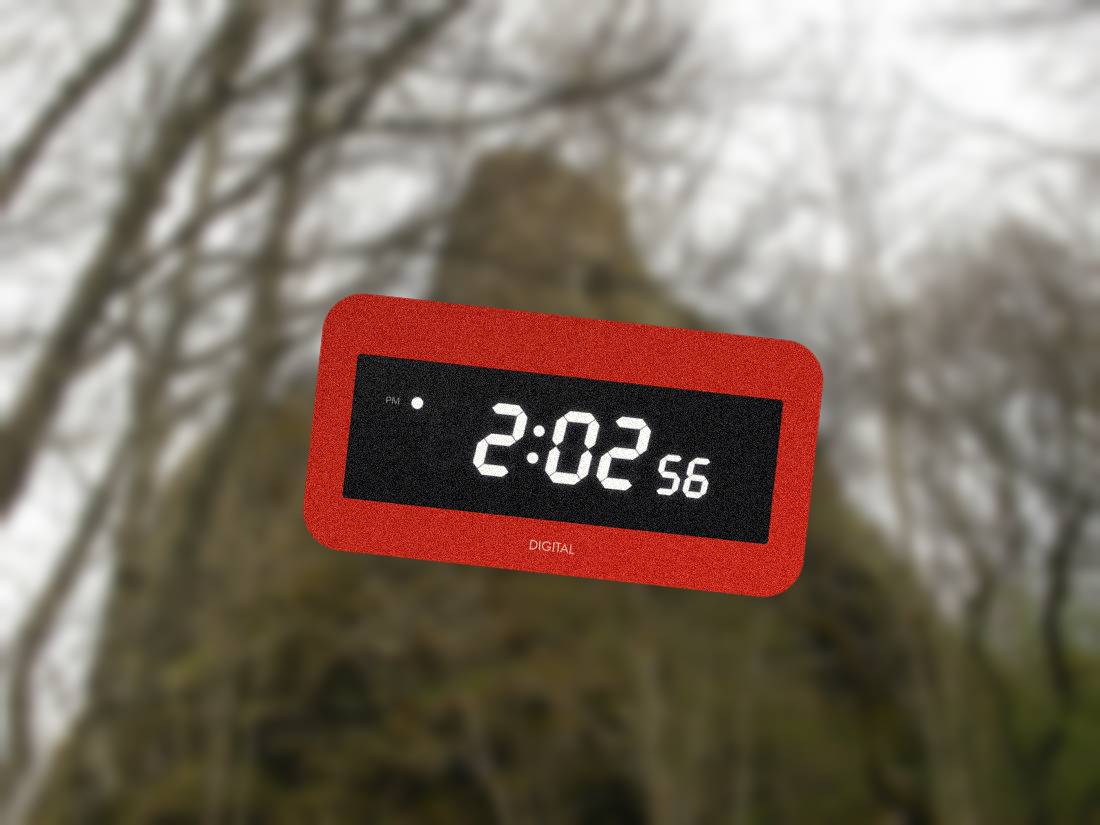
{"hour": 2, "minute": 2, "second": 56}
